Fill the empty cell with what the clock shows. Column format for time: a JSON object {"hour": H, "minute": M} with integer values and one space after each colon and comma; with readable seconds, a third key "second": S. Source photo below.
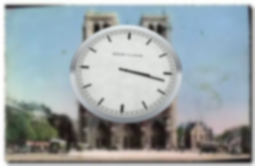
{"hour": 3, "minute": 17}
